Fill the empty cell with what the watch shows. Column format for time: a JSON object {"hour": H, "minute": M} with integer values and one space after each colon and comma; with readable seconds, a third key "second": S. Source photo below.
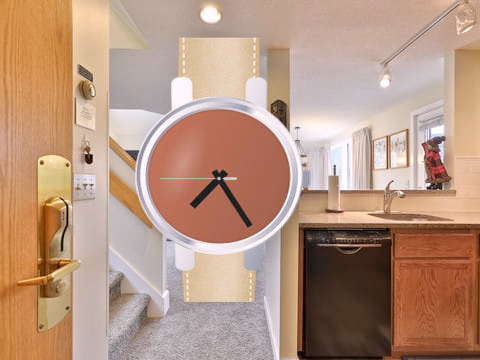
{"hour": 7, "minute": 24, "second": 45}
